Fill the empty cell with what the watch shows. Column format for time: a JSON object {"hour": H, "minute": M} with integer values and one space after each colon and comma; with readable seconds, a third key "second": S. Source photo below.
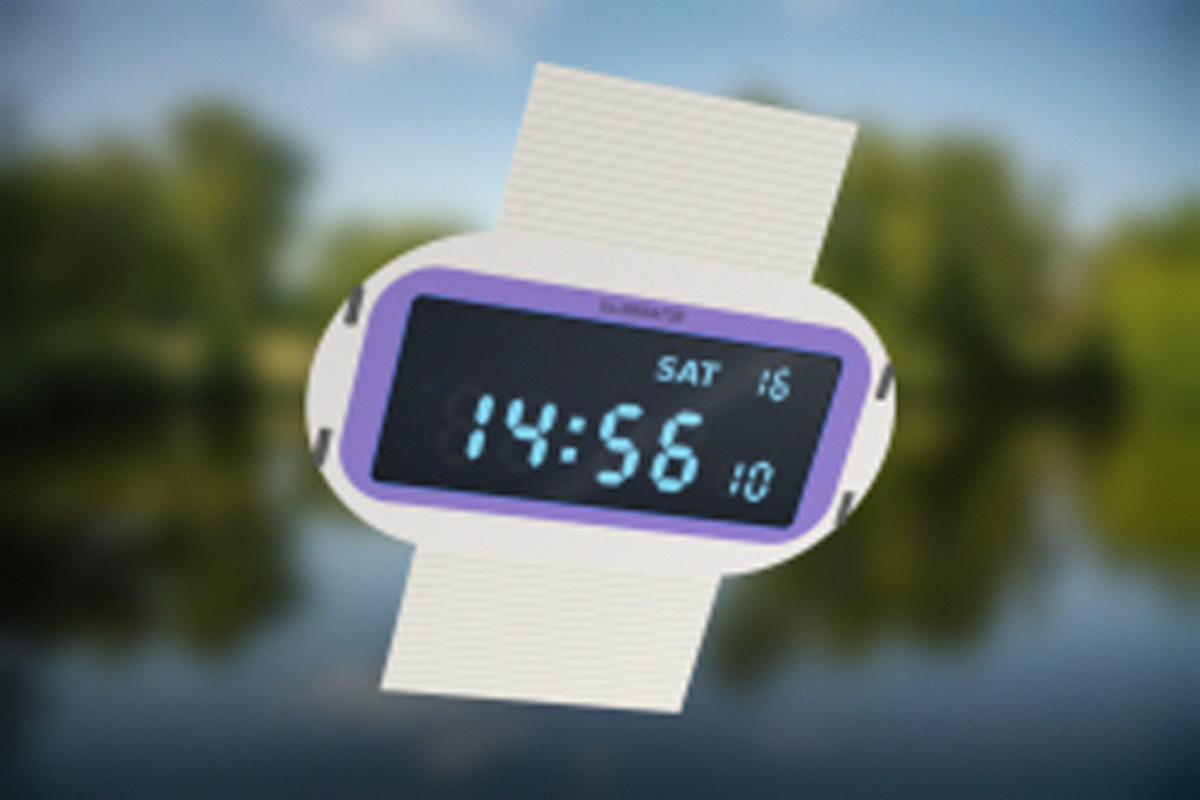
{"hour": 14, "minute": 56, "second": 10}
